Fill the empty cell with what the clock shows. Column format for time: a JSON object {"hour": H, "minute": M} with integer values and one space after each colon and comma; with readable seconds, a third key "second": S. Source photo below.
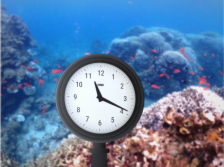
{"hour": 11, "minute": 19}
